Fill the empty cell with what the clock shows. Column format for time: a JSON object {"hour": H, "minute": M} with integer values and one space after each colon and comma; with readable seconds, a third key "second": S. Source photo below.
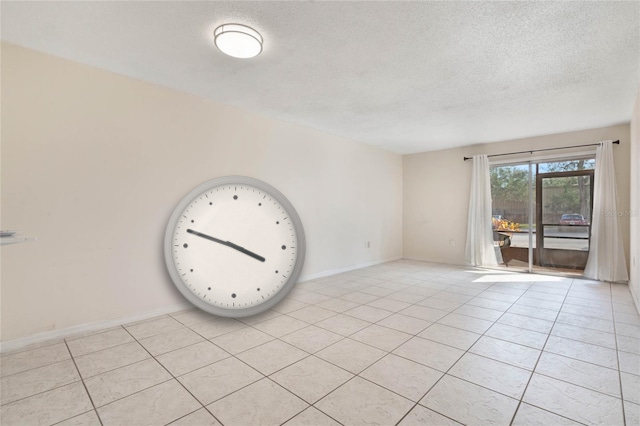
{"hour": 3, "minute": 48}
